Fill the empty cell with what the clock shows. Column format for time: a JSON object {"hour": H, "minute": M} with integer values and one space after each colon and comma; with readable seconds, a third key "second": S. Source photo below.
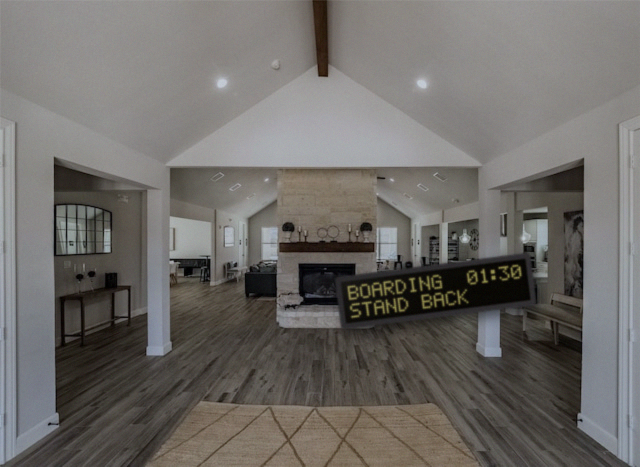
{"hour": 1, "minute": 30}
